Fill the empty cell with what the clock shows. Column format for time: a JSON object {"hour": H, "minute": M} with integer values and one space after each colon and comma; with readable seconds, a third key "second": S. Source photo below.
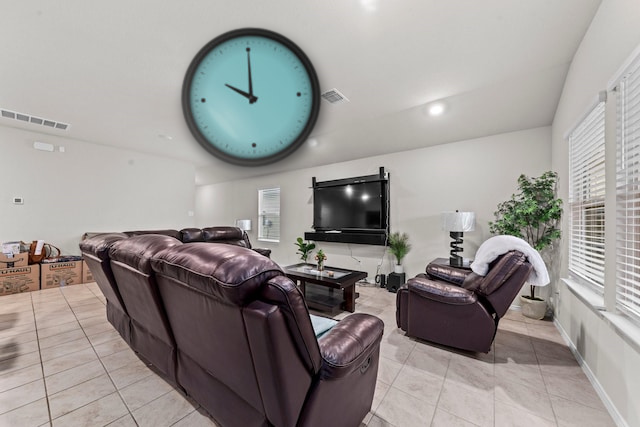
{"hour": 10, "minute": 0}
